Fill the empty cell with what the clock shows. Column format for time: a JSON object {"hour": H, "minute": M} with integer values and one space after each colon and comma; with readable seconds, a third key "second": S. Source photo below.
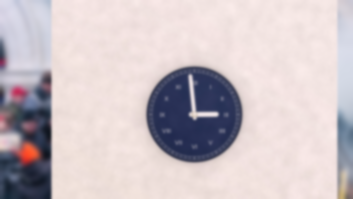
{"hour": 2, "minute": 59}
